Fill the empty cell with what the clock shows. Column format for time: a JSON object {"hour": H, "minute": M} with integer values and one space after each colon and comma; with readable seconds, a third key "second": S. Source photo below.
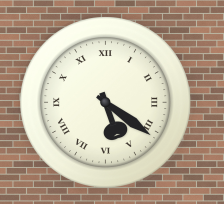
{"hour": 5, "minute": 21}
